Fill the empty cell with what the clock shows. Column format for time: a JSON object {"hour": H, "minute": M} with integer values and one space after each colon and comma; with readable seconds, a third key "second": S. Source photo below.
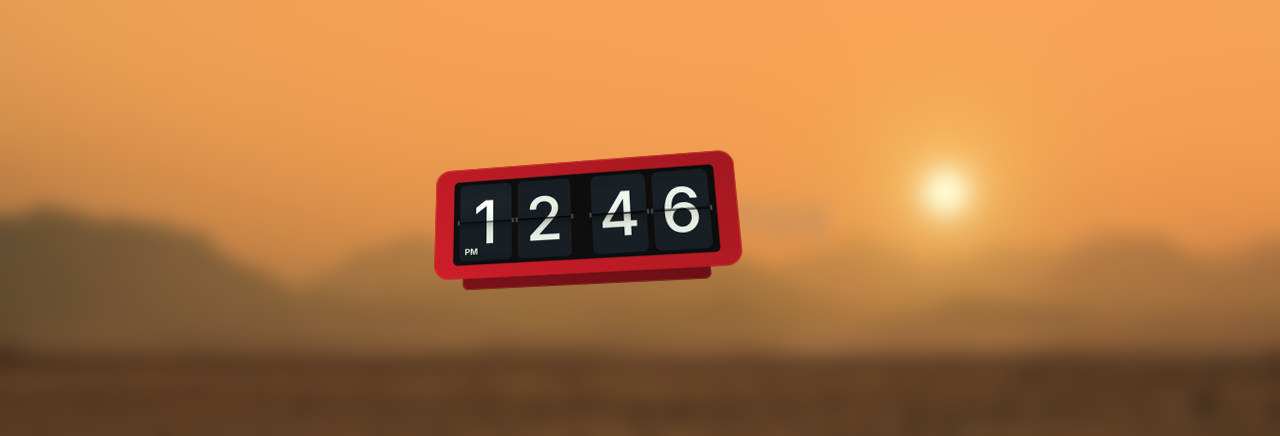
{"hour": 12, "minute": 46}
